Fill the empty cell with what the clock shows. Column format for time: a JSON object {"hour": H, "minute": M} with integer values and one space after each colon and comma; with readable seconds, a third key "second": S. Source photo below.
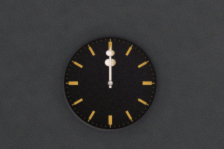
{"hour": 12, "minute": 0}
